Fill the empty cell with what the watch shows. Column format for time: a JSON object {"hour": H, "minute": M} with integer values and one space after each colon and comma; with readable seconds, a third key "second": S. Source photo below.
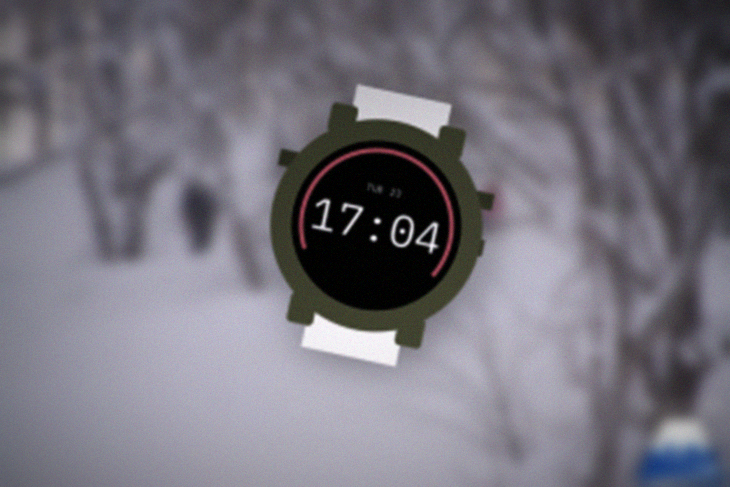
{"hour": 17, "minute": 4}
